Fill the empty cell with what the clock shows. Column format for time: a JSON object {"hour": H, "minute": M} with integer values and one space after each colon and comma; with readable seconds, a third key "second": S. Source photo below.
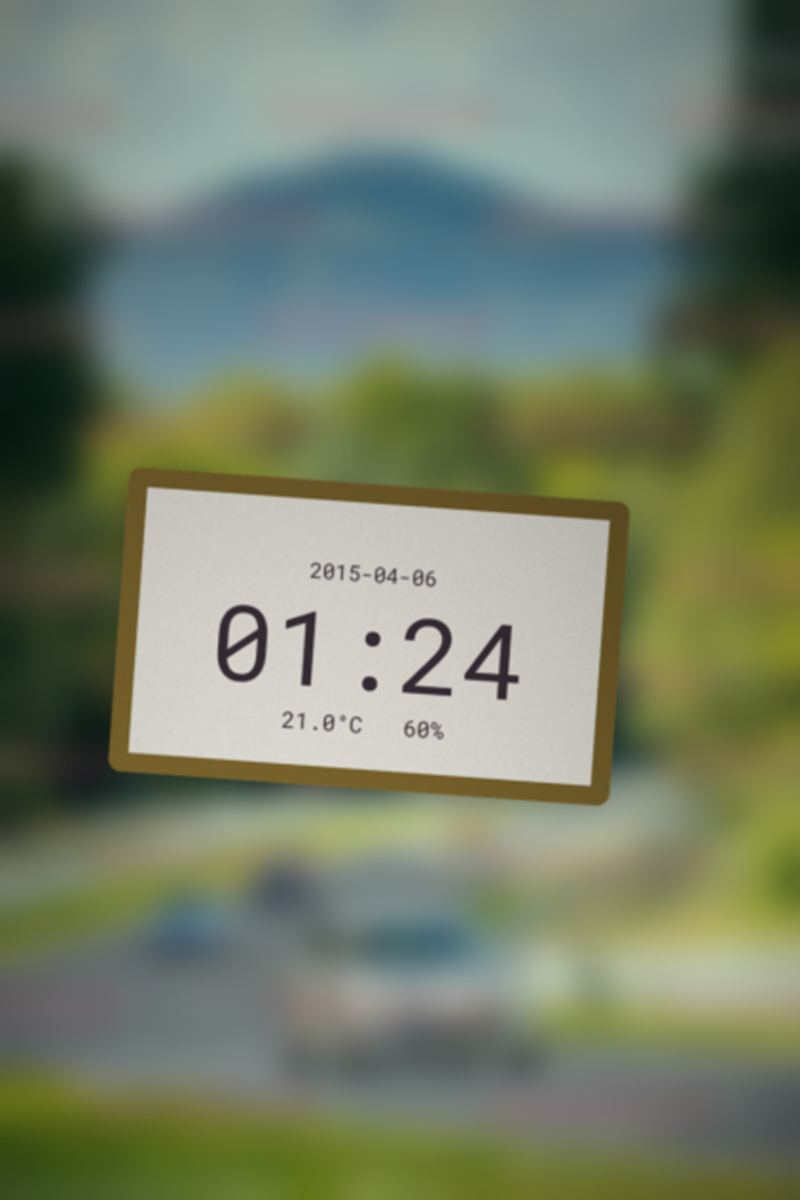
{"hour": 1, "minute": 24}
